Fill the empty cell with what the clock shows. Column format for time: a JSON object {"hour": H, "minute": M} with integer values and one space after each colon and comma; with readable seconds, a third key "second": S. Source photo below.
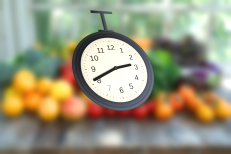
{"hour": 2, "minute": 41}
